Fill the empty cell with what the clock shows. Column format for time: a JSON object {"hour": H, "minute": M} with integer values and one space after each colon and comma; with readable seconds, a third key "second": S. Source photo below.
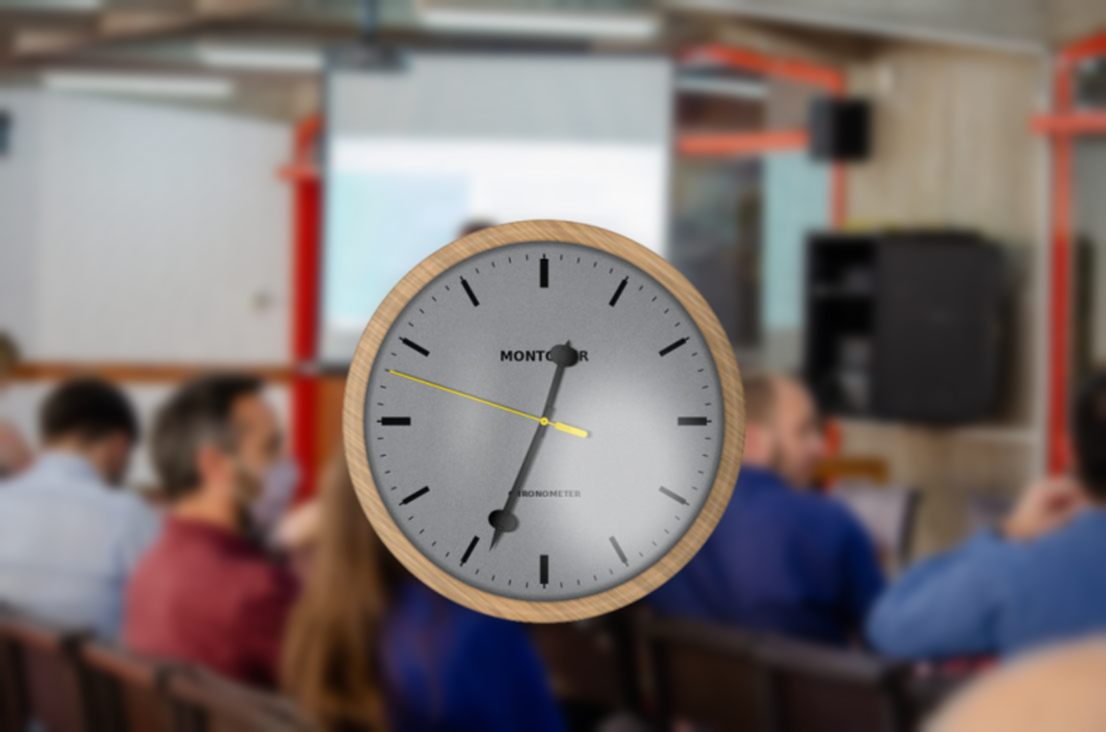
{"hour": 12, "minute": 33, "second": 48}
